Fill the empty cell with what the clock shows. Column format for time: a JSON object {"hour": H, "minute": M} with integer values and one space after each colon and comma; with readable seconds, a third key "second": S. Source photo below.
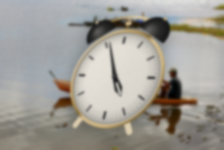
{"hour": 4, "minute": 56}
